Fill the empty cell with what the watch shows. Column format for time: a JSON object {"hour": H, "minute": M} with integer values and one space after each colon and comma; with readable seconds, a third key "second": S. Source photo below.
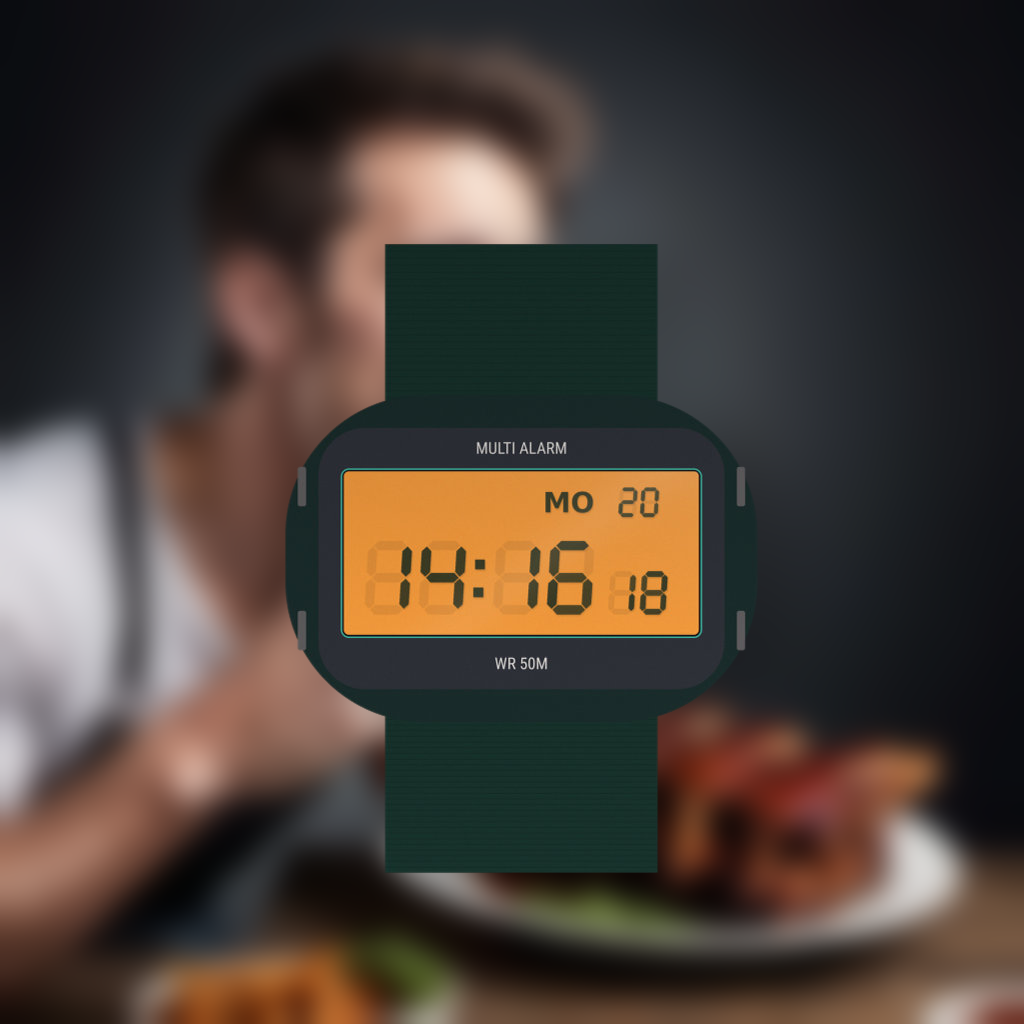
{"hour": 14, "minute": 16, "second": 18}
